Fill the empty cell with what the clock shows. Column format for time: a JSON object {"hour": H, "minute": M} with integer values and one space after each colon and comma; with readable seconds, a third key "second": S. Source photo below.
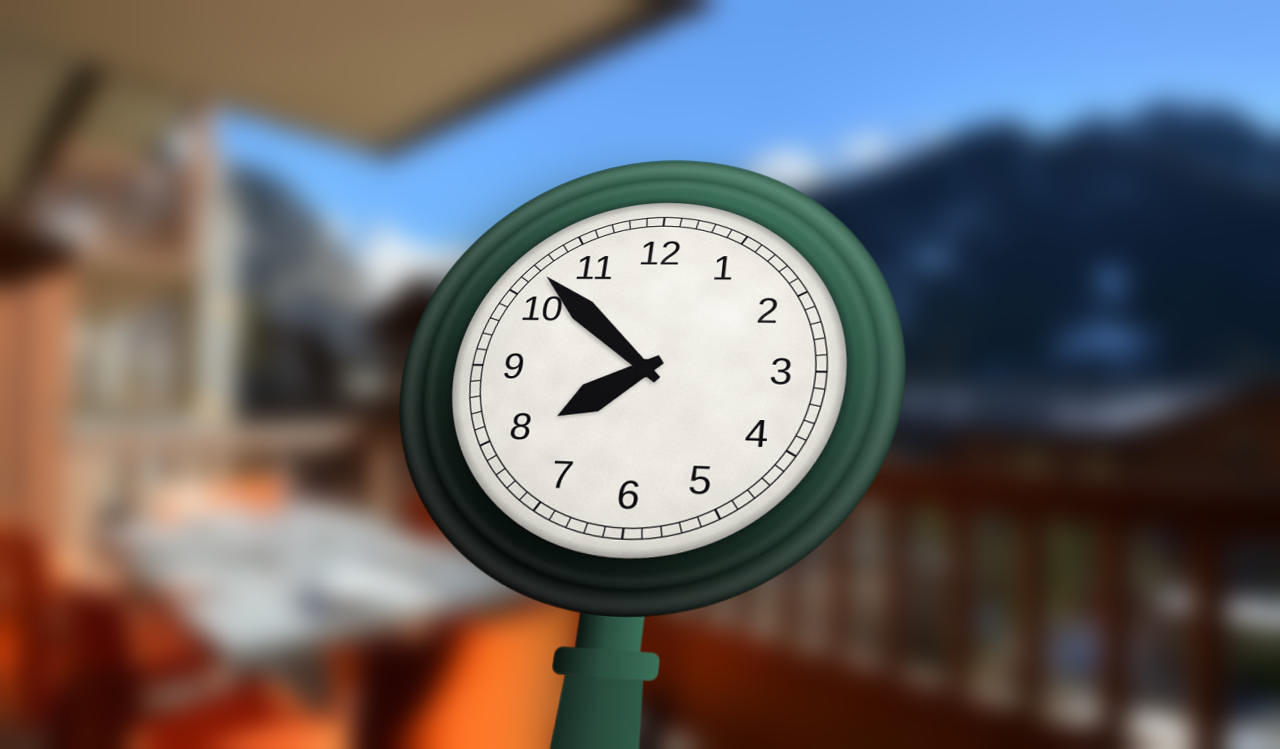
{"hour": 7, "minute": 52}
